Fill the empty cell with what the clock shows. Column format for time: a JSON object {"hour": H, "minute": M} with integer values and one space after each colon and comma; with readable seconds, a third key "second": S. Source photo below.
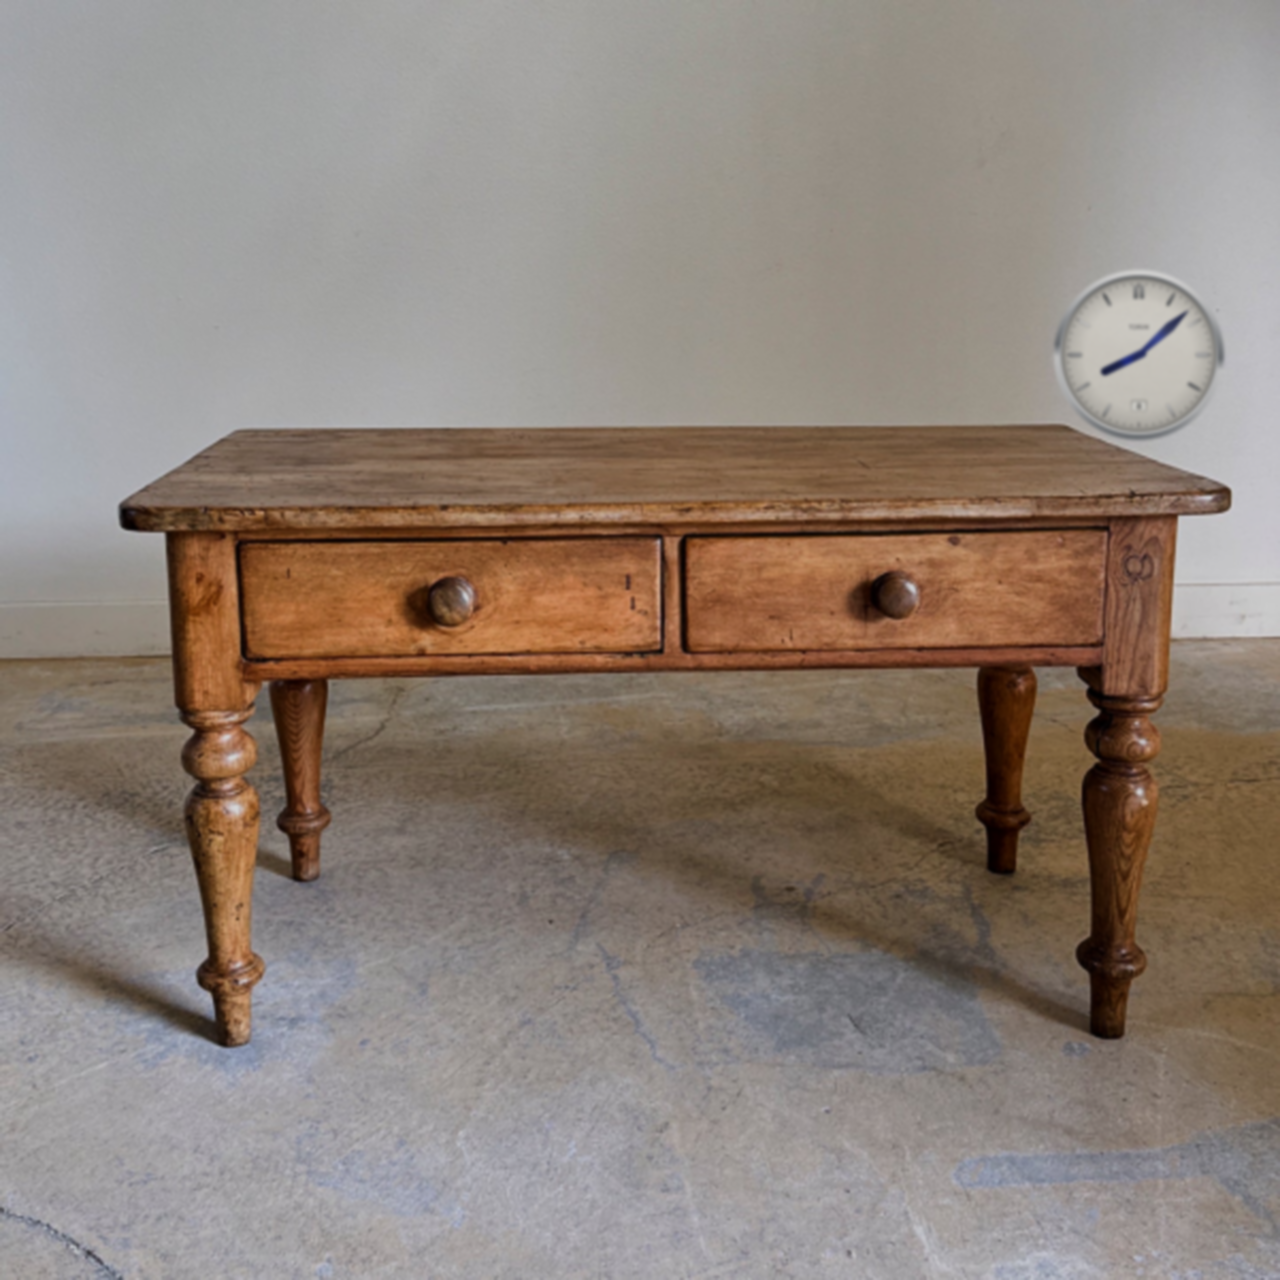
{"hour": 8, "minute": 8}
